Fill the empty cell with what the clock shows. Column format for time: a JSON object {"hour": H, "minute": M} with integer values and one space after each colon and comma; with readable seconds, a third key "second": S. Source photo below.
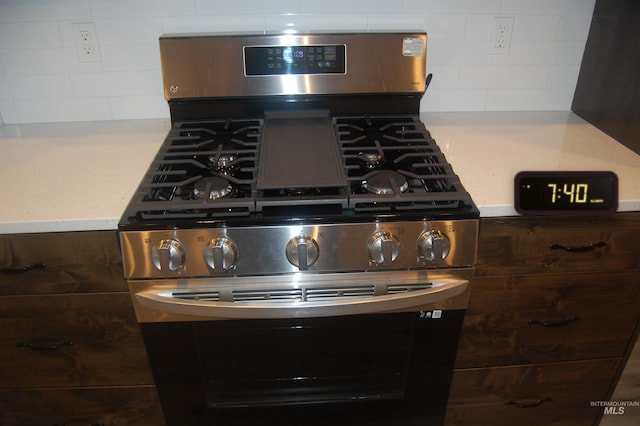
{"hour": 7, "minute": 40}
